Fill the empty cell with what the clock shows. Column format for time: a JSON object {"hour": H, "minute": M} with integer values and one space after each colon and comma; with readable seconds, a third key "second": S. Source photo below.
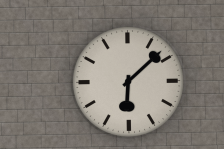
{"hour": 6, "minute": 8}
